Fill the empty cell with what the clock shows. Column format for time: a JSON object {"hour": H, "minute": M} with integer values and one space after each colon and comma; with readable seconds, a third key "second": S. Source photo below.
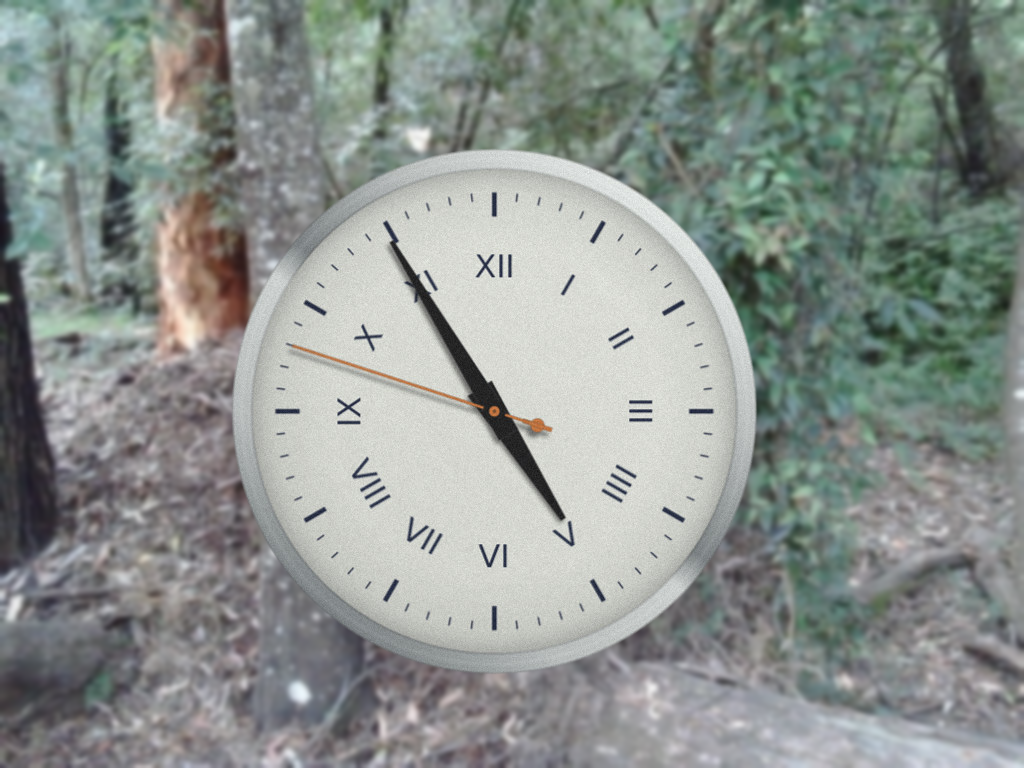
{"hour": 4, "minute": 54, "second": 48}
